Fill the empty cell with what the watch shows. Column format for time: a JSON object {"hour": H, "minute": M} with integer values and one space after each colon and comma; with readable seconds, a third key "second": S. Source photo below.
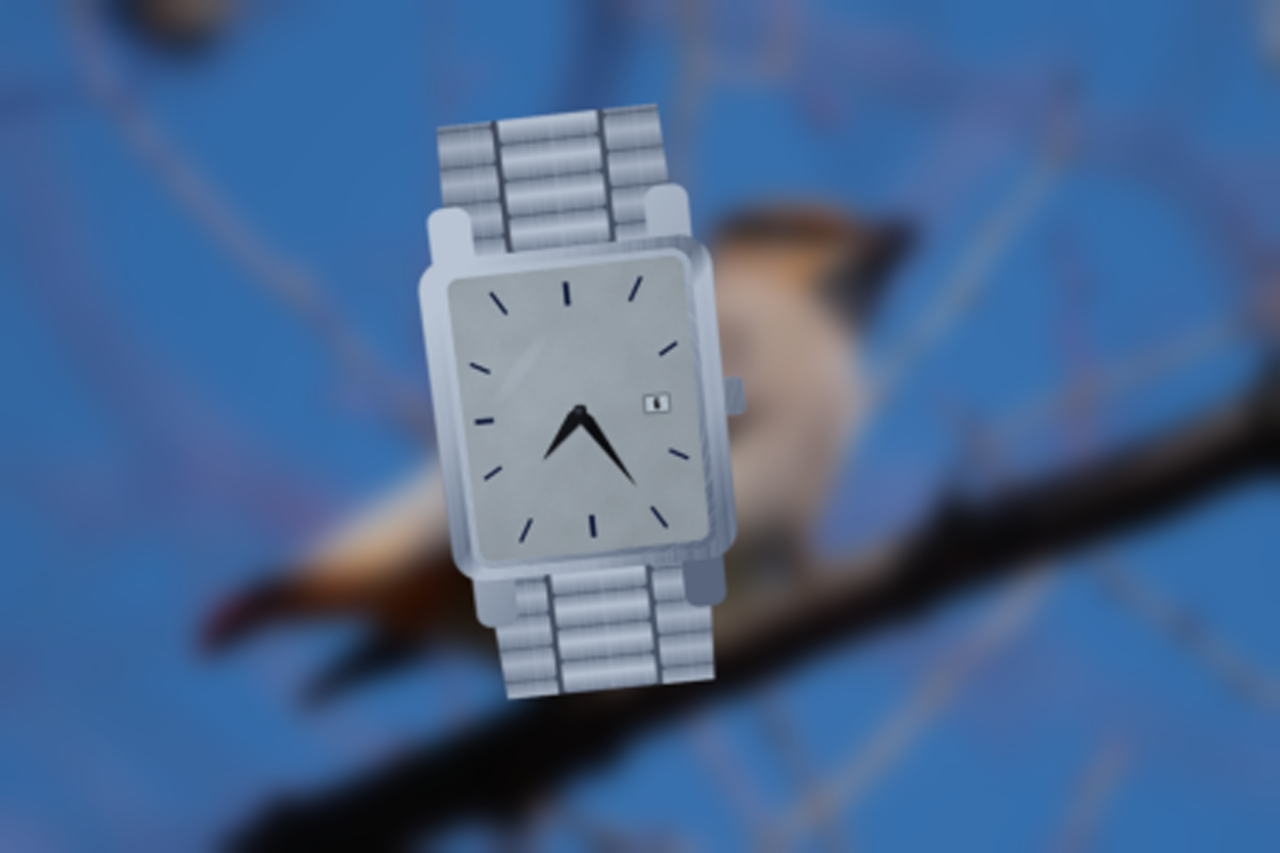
{"hour": 7, "minute": 25}
